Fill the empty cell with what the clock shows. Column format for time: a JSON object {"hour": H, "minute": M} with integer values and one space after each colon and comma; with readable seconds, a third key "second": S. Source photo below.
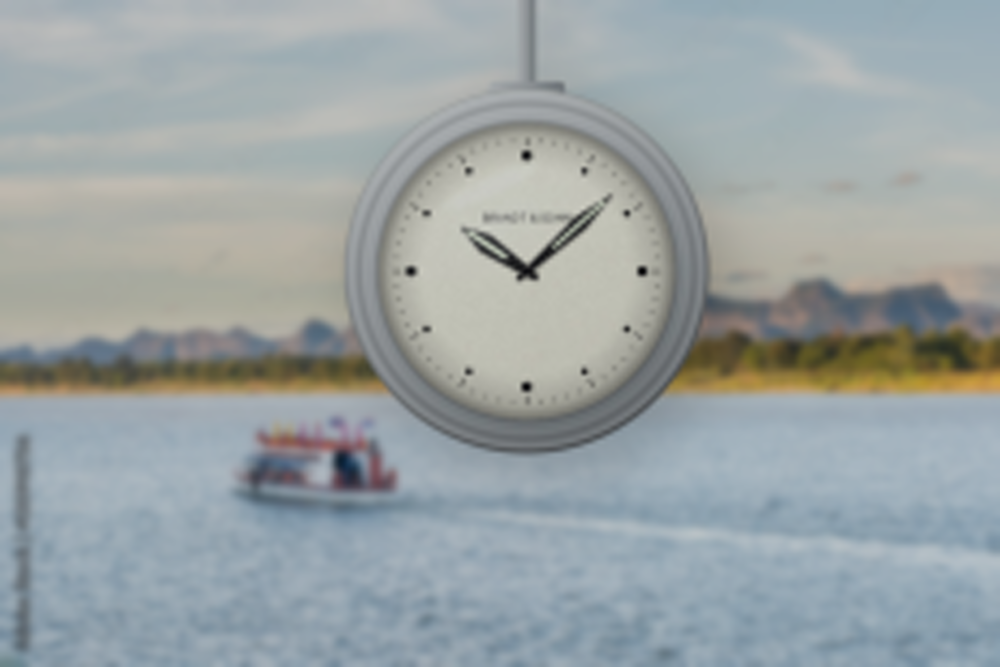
{"hour": 10, "minute": 8}
